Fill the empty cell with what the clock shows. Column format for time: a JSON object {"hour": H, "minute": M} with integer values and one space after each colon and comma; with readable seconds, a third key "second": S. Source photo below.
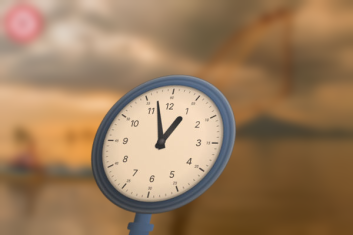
{"hour": 12, "minute": 57}
